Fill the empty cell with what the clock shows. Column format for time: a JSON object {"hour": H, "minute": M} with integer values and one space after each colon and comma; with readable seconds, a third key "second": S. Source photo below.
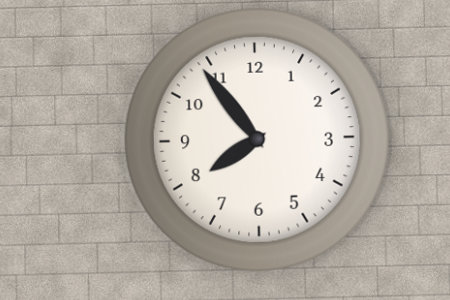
{"hour": 7, "minute": 54}
